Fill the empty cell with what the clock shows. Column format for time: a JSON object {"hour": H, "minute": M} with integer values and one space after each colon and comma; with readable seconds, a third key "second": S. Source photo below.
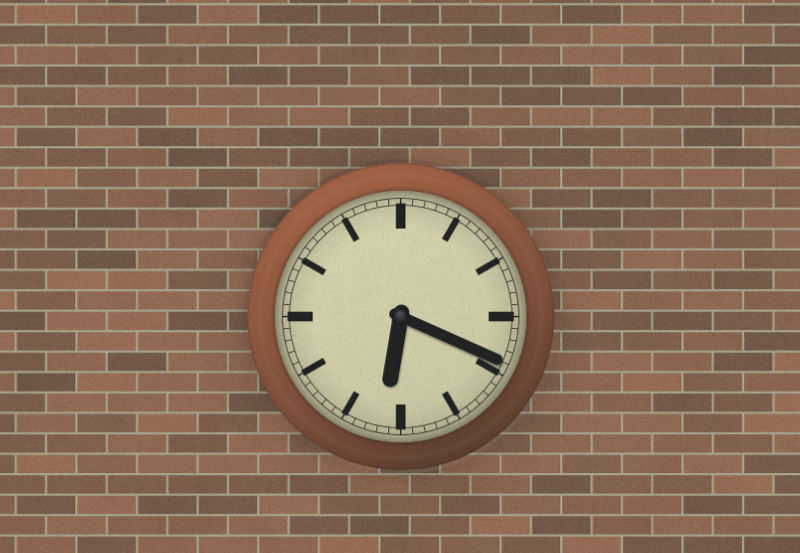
{"hour": 6, "minute": 19}
